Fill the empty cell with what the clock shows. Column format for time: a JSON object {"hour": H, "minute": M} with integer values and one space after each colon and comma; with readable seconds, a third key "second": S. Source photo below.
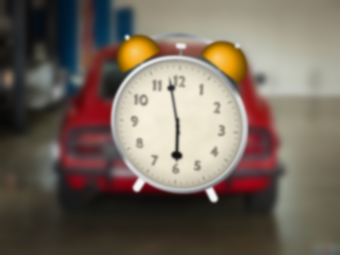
{"hour": 5, "minute": 58}
